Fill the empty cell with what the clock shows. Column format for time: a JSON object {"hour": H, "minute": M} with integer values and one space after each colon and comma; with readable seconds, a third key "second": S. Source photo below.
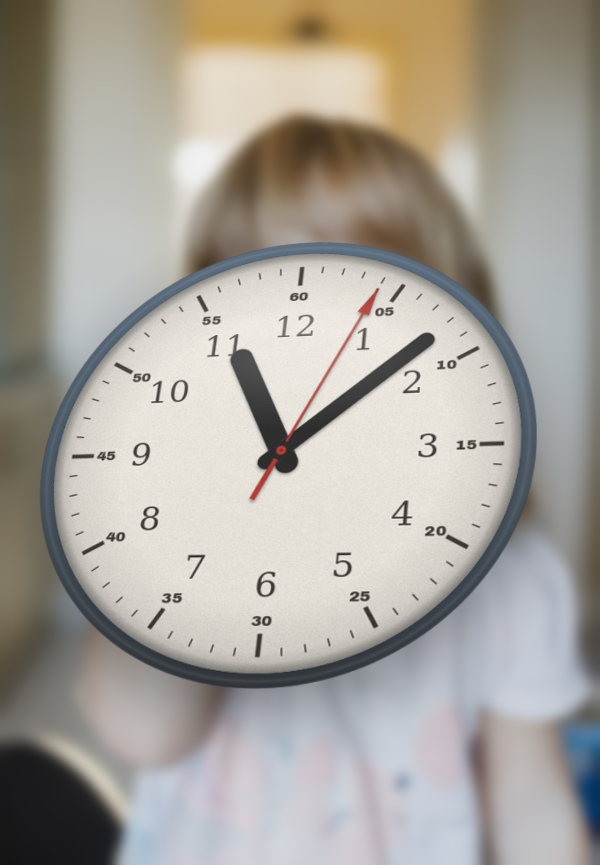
{"hour": 11, "minute": 8, "second": 4}
